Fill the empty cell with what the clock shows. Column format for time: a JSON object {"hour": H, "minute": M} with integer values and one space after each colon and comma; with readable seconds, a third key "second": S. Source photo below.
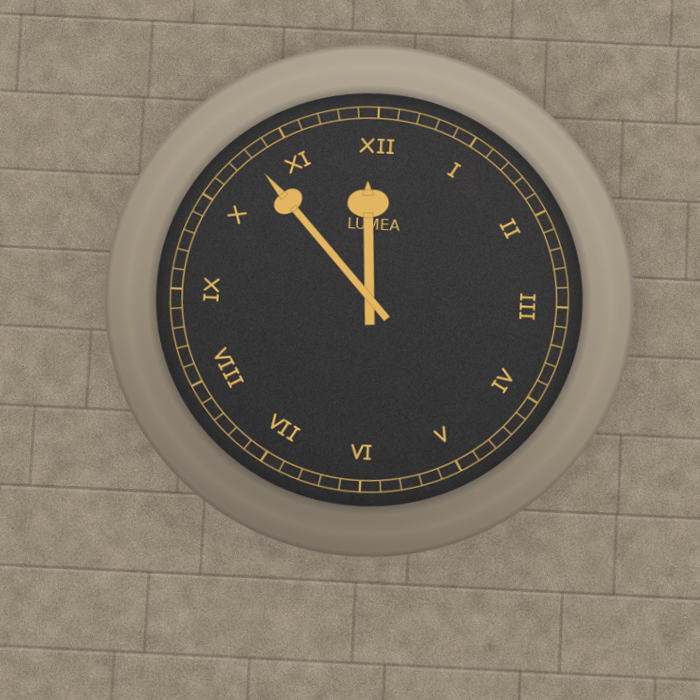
{"hour": 11, "minute": 53}
